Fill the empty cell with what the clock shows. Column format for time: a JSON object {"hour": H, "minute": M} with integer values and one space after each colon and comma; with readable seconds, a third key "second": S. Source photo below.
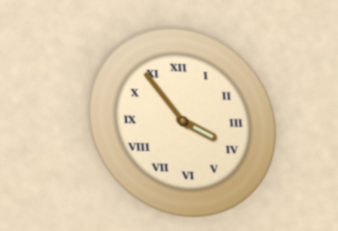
{"hour": 3, "minute": 54}
